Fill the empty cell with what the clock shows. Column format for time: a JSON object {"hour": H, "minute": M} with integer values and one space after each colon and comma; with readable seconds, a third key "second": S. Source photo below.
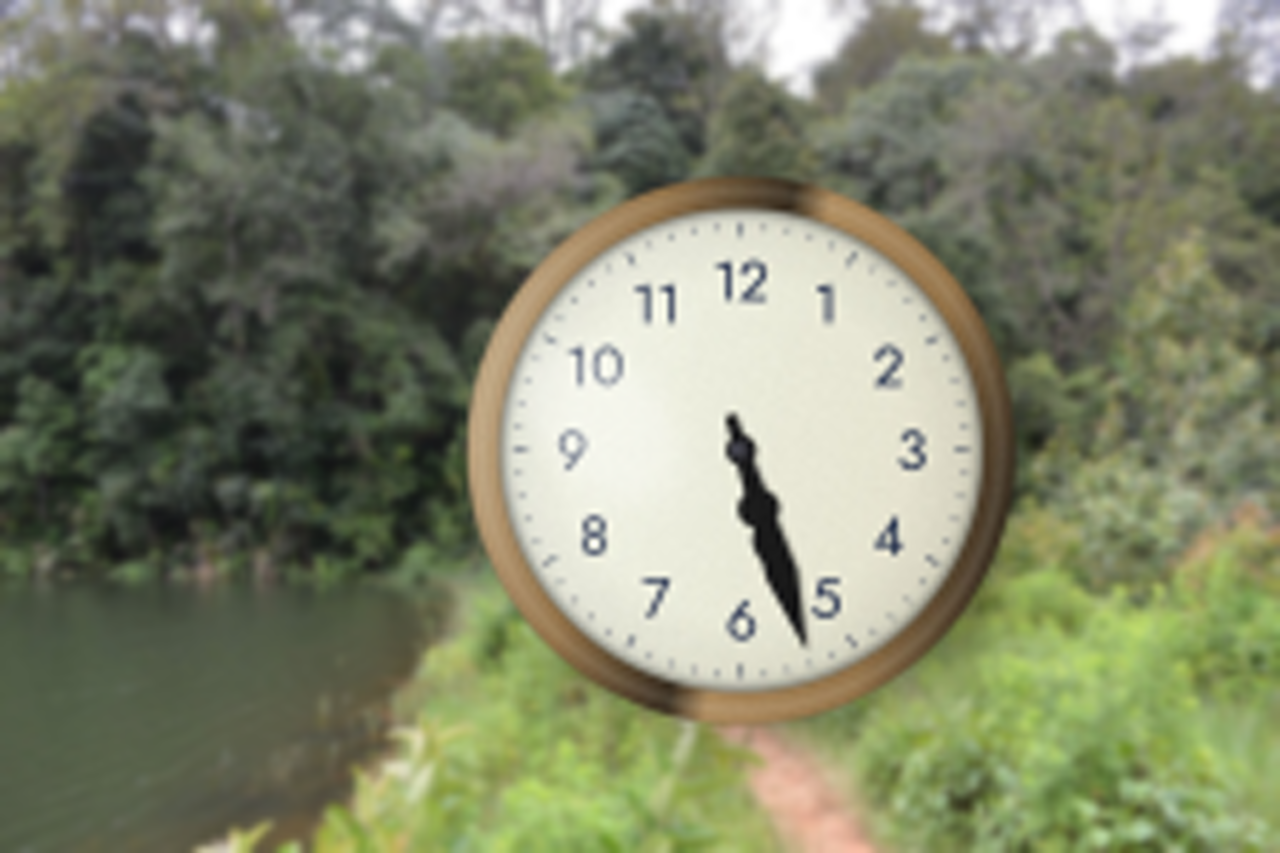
{"hour": 5, "minute": 27}
